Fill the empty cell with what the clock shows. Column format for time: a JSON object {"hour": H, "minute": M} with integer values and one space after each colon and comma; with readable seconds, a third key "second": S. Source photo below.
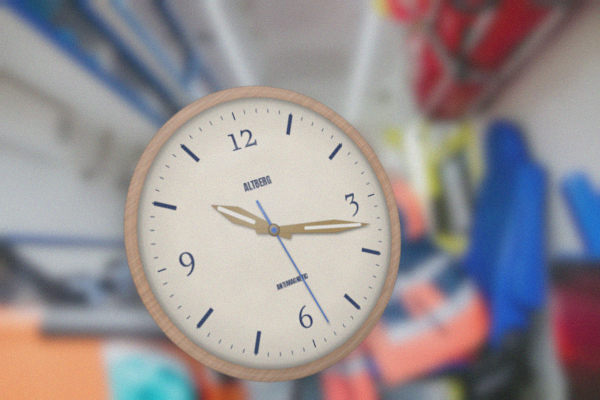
{"hour": 10, "minute": 17, "second": 28}
